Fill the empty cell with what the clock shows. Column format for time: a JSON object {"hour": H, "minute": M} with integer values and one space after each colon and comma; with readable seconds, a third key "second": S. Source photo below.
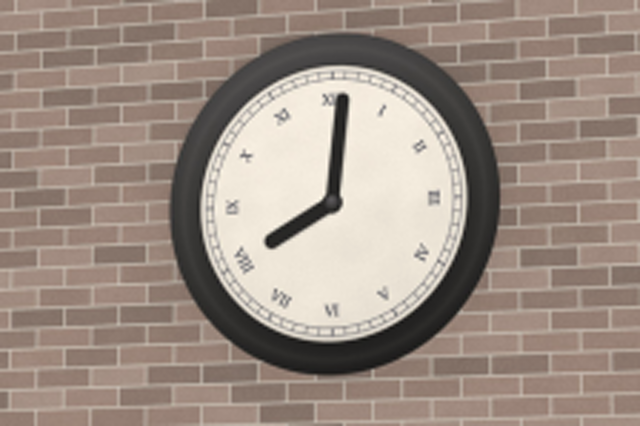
{"hour": 8, "minute": 1}
